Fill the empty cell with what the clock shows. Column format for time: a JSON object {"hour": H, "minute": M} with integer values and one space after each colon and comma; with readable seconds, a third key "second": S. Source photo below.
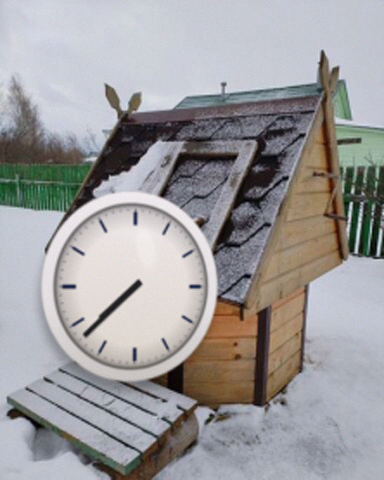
{"hour": 7, "minute": 38}
